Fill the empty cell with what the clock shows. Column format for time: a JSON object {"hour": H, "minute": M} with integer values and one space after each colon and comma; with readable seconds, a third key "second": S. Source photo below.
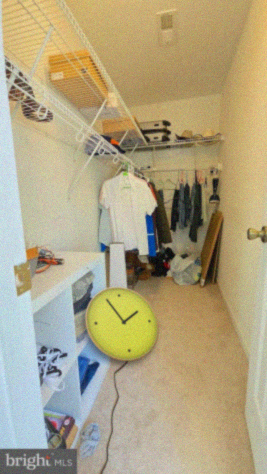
{"hour": 1, "minute": 55}
